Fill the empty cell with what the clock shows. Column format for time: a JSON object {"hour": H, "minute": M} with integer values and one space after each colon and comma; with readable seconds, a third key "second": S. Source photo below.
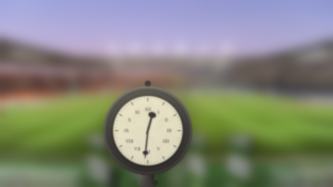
{"hour": 12, "minute": 31}
